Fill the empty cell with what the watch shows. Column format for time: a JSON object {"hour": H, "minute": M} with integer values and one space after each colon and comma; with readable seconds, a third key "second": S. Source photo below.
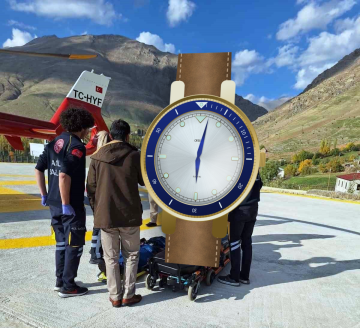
{"hour": 6, "minute": 2}
